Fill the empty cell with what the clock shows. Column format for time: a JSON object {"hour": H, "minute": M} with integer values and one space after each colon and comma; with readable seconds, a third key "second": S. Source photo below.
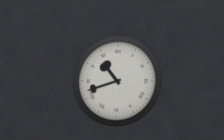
{"hour": 10, "minute": 42}
